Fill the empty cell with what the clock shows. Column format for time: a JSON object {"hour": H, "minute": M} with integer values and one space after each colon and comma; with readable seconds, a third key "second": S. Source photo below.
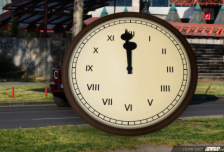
{"hour": 11, "minute": 59}
